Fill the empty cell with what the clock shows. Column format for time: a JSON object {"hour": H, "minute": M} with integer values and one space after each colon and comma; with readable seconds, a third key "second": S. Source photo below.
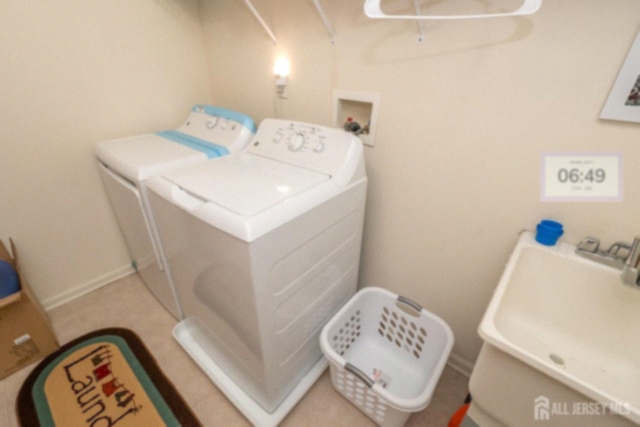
{"hour": 6, "minute": 49}
